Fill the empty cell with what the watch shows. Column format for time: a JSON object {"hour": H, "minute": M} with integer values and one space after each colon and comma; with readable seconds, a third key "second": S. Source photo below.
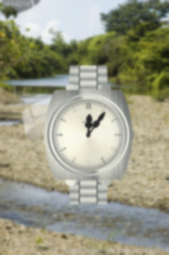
{"hour": 12, "minute": 6}
